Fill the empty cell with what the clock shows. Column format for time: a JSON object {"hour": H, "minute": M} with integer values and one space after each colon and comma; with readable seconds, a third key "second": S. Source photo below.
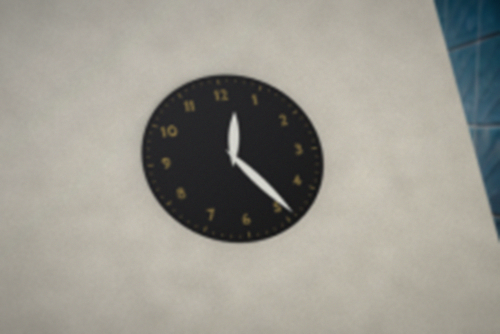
{"hour": 12, "minute": 24}
